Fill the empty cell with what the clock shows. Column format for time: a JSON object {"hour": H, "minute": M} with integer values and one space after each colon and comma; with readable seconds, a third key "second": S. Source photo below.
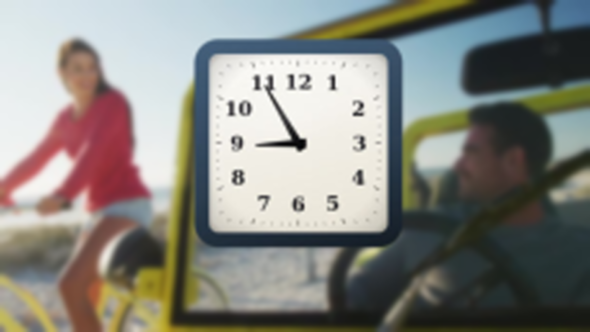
{"hour": 8, "minute": 55}
